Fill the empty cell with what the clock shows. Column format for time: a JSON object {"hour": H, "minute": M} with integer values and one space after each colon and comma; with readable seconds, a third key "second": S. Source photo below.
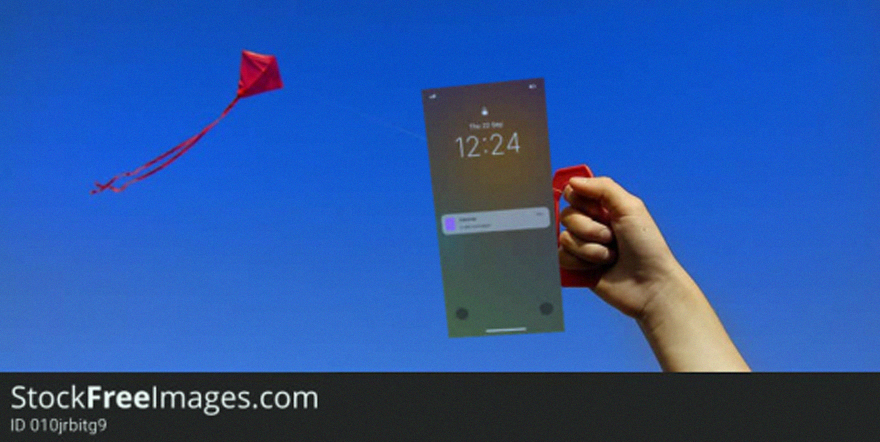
{"hour": 12, "minute": 24}
